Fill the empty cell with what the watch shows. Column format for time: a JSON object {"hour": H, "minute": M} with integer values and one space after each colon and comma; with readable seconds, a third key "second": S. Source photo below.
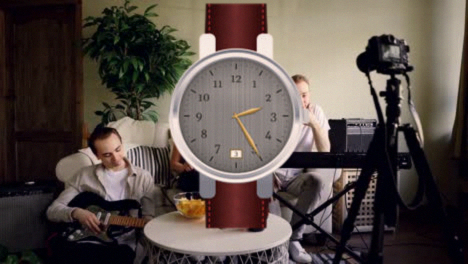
{"hour": 2, "minute": 25}
